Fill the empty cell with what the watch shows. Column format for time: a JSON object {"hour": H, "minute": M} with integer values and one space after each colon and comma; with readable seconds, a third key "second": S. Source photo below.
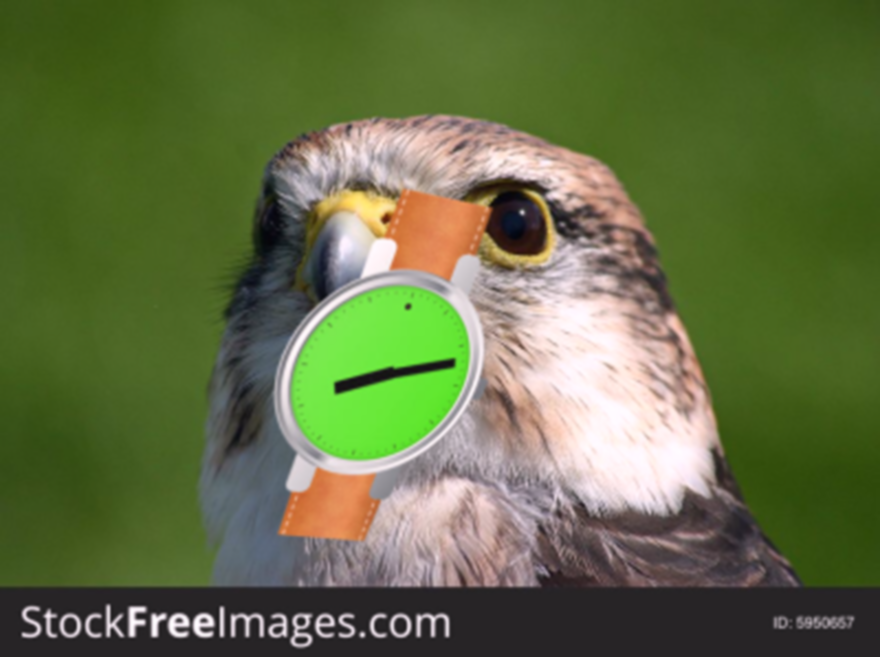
{"hour": 8, "minute": 12}
